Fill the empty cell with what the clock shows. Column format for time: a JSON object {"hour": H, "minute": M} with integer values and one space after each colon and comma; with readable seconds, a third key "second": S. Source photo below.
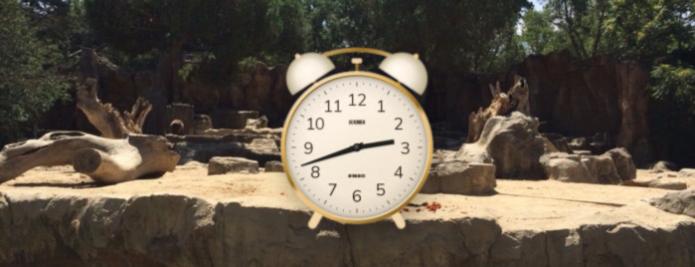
{"hour": 2, "minute": 42}
